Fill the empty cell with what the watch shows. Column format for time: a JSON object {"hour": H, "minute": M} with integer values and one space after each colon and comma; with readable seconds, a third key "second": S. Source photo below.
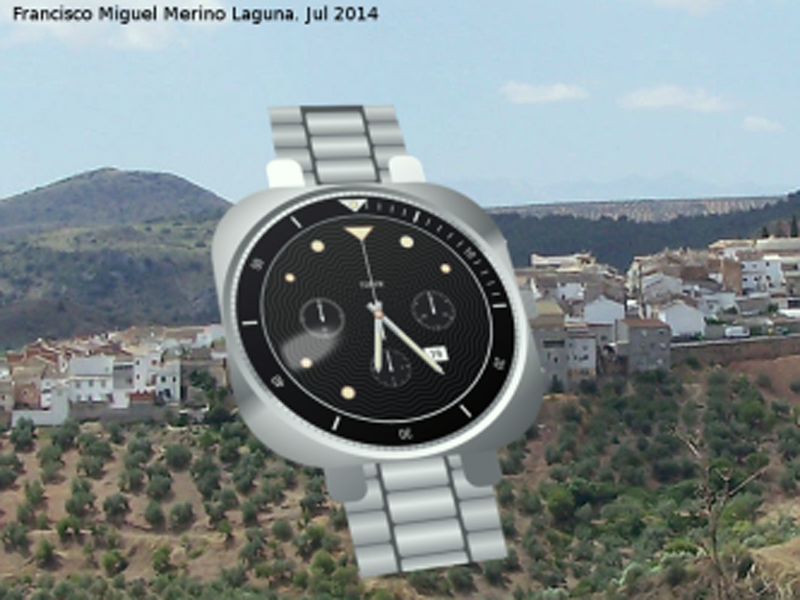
{"hour": 6, "minute": 24}
